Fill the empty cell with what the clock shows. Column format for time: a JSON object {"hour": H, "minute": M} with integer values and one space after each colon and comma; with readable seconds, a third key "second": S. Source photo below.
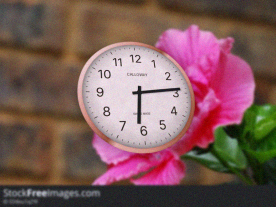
{"hour": 6, "minute": 14}
